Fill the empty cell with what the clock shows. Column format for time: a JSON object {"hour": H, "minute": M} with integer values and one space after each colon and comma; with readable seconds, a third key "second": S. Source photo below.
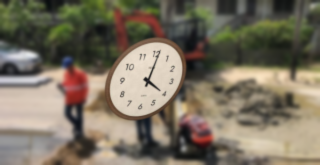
{"hour": 4, "minute": 1}
